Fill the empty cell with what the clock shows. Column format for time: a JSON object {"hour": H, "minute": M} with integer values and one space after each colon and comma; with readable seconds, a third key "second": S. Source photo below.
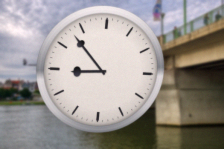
{"hour": 8, "minute": 53}
